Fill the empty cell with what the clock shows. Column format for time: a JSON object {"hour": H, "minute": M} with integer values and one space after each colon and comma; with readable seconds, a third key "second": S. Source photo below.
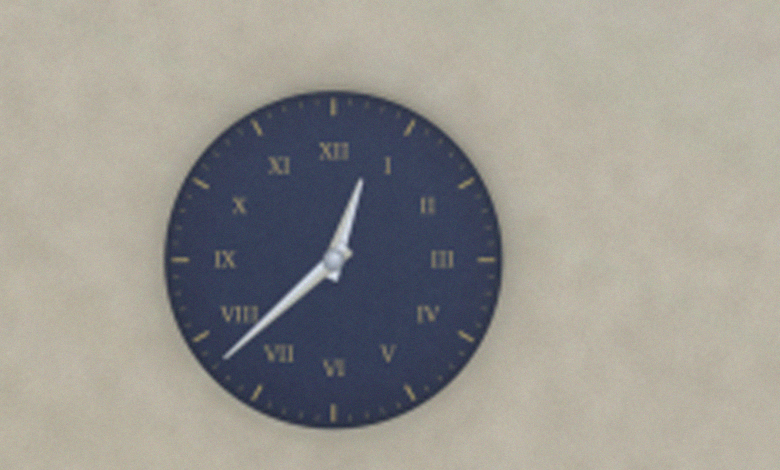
{"hour": 12, "minute": 38}
